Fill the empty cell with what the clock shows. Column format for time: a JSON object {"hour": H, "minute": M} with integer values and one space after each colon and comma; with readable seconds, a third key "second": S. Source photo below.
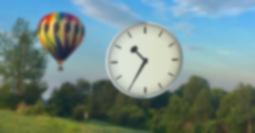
{"hour": 10, "minute": 35}
